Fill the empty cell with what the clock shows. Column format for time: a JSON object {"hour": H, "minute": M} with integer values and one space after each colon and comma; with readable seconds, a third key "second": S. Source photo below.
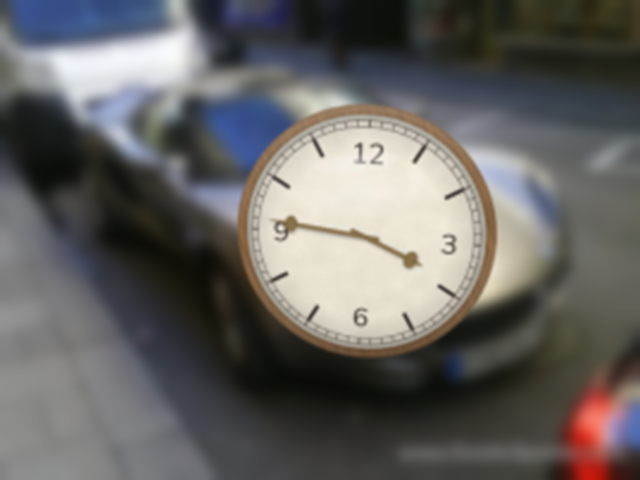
{"hour": 3, "minute": 46}
